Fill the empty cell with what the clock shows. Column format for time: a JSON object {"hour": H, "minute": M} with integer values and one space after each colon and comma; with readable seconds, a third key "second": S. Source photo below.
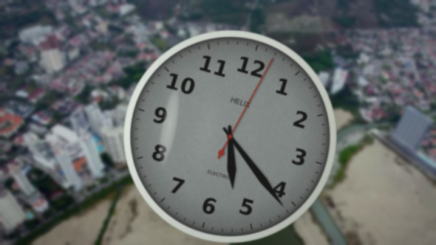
{"hour": 5, "minute": 21, "second": 2}
